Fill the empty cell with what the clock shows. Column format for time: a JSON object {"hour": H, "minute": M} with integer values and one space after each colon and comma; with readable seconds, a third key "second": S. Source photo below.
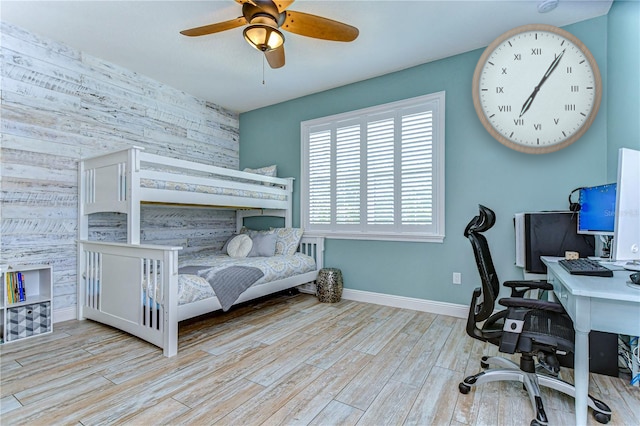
{"hour": 7, "minute": 6}
